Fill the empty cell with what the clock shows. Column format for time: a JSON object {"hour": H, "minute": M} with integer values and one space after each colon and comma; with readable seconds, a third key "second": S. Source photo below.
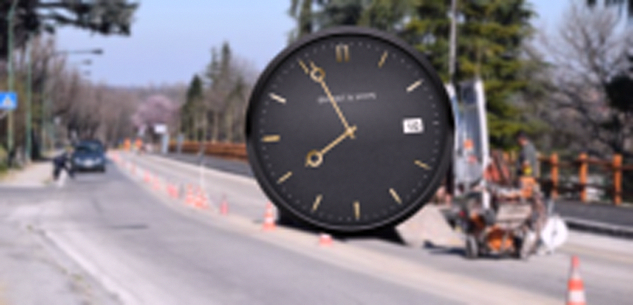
{"hour": 7, "minute": 56}
